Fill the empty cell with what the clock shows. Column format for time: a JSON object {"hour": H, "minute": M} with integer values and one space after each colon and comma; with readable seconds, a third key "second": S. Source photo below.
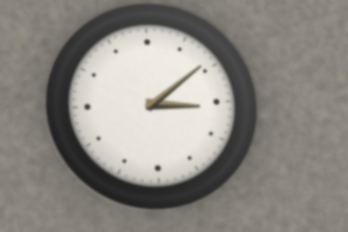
{"hour": 3, "minute": 9}
